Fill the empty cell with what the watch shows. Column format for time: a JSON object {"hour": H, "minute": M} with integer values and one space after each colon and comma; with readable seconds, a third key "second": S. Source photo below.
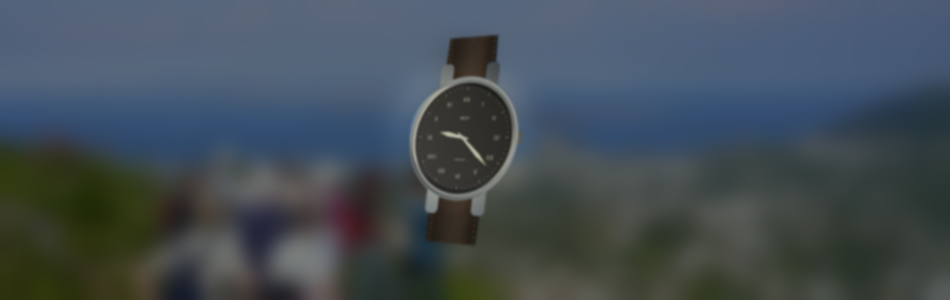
{"hour": 9, "minute": 22}
